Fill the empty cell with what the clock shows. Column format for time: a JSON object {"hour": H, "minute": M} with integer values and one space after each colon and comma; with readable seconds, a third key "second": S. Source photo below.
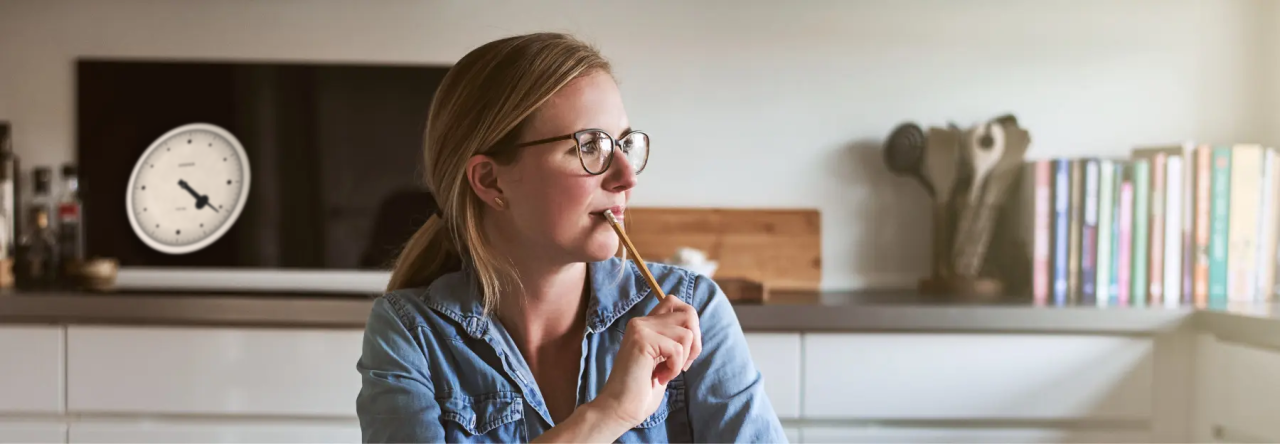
{"hour": 4, "minute": 21}
